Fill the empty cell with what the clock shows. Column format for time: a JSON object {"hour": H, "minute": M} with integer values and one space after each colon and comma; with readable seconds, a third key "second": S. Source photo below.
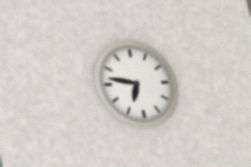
{"hour": 6, "minute": 47}
